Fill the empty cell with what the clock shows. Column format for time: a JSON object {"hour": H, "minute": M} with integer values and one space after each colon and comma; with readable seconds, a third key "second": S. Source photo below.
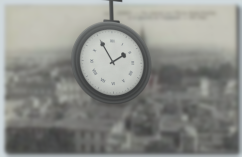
{"hour": 1, "minute": 55}
